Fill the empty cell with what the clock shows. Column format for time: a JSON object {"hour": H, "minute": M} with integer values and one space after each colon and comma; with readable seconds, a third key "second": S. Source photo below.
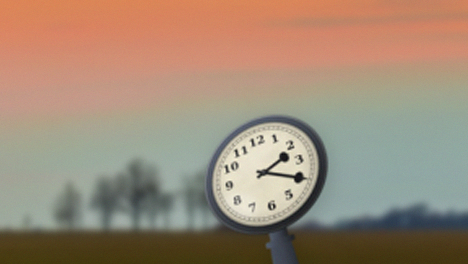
{"hour": 2, "minute": 20}
